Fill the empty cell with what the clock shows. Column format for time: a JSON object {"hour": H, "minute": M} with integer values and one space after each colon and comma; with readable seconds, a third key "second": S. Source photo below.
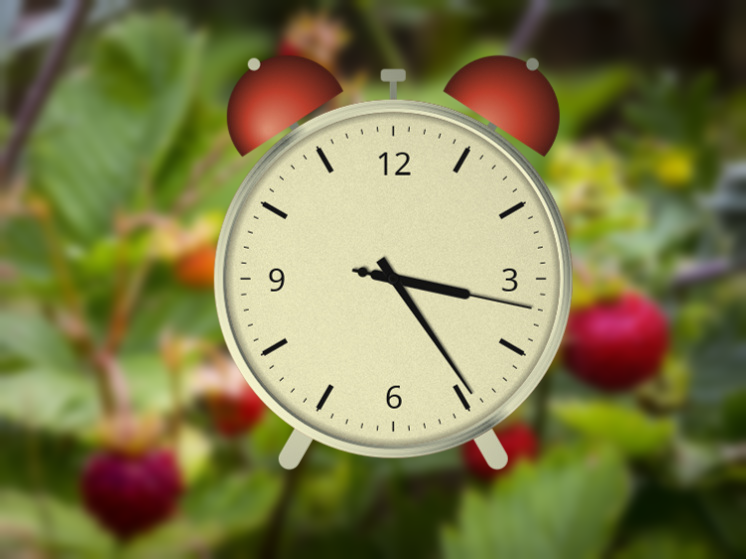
{"hour": 3, "minute": 24, "second": 17}
